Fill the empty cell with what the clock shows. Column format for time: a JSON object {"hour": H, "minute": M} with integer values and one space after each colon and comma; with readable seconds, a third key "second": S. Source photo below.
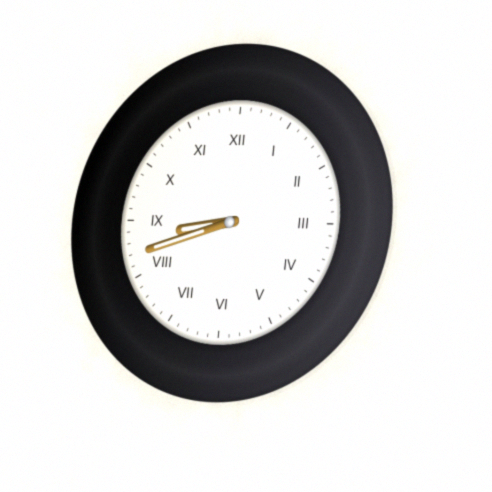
{"hour": 8, "minute": 42}
